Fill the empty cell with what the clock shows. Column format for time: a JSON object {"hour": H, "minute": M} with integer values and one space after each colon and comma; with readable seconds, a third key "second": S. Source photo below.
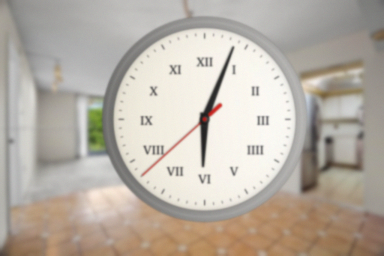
{"hour": 6, "minute": 3, "second": 38}
